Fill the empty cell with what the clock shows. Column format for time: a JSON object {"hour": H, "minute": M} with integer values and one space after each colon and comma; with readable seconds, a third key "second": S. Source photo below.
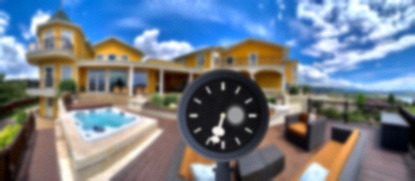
{"hour": 6, "minute": 33}
